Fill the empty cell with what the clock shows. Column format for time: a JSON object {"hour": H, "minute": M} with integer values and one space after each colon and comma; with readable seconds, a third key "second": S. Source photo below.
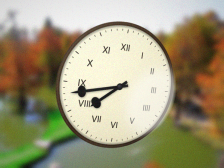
{"hour": 7, "minute": 43}
